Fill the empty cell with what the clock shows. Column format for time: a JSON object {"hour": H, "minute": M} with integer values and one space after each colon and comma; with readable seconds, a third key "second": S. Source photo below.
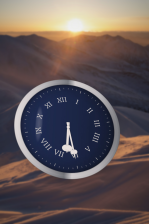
{"hour": 6, "minute": 30}
